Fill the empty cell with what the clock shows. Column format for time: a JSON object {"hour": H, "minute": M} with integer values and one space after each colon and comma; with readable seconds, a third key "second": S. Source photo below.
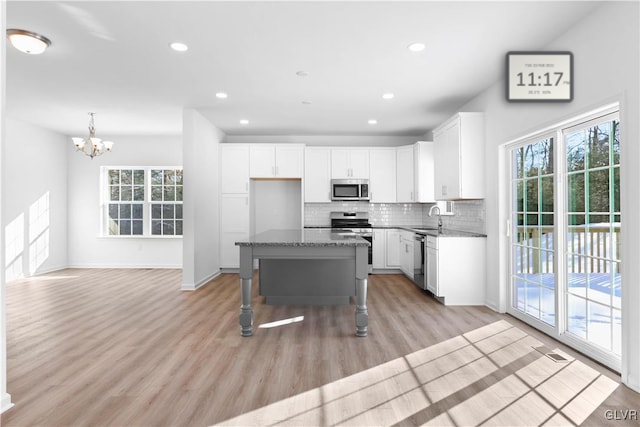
{"hour": 11, "minute": 17}
